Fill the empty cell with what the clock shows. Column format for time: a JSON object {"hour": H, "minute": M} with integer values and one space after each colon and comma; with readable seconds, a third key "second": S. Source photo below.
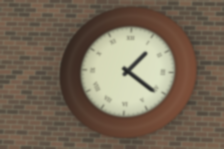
{"hour": 1, "minute": 21}
